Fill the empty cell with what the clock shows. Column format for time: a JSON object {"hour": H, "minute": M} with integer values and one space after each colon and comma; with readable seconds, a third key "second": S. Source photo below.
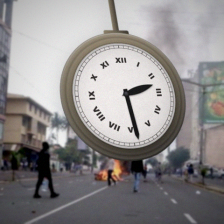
{"hour": 2, "minute": 29}
